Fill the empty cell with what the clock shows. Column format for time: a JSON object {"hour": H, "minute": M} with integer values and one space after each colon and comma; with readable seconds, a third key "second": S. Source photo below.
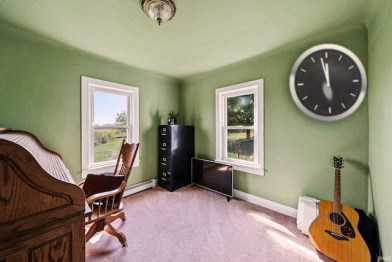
{"hour": 11, "minute": 58}
